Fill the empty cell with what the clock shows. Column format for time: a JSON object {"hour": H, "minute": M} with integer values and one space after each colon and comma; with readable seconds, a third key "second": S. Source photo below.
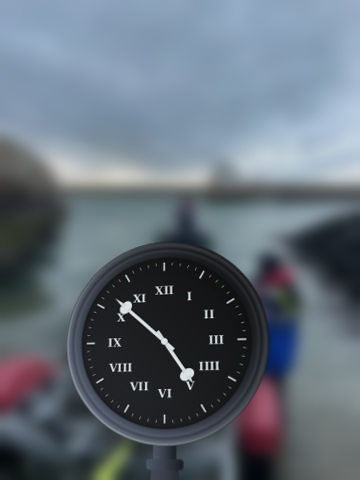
{"hour": 4, "minute": 52}
